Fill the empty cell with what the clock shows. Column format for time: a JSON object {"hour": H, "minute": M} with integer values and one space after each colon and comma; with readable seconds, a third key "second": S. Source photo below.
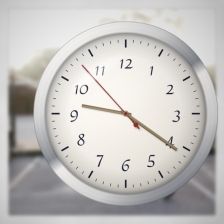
{"hour": 9, "minute": 20, "second": 53}
